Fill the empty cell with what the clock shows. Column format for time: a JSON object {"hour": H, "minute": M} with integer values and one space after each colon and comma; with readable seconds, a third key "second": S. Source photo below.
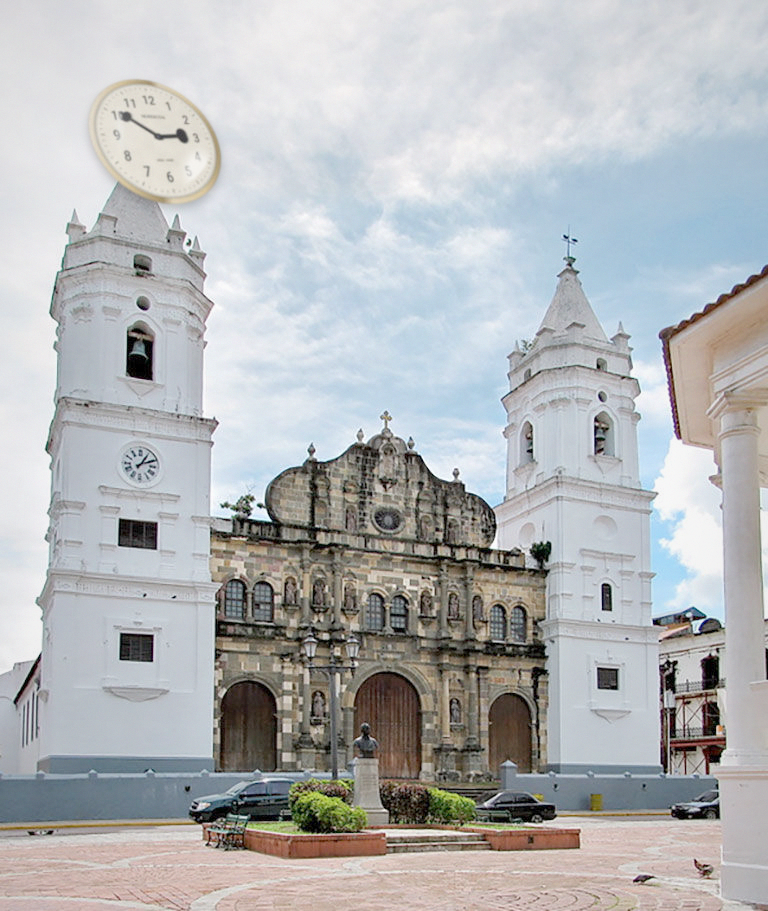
{"hour": 2, "minute": 51}
